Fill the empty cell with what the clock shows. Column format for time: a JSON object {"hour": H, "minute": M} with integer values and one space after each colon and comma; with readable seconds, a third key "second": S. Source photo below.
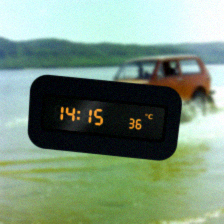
{"hour": 14, "minute": 15}
